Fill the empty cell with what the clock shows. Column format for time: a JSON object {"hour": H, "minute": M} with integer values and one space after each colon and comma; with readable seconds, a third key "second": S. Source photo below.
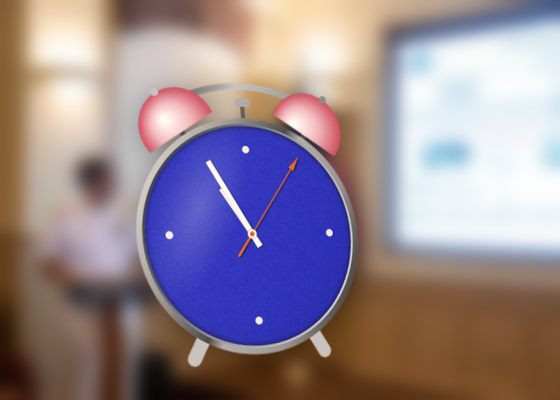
{"hour": 10, "minute": 55, "second": 6}
